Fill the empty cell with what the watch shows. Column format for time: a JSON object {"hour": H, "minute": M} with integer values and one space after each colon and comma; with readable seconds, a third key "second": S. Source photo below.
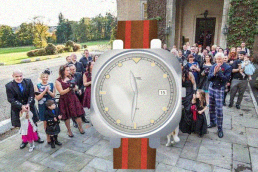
{"hour": 11, "minute": 31}
